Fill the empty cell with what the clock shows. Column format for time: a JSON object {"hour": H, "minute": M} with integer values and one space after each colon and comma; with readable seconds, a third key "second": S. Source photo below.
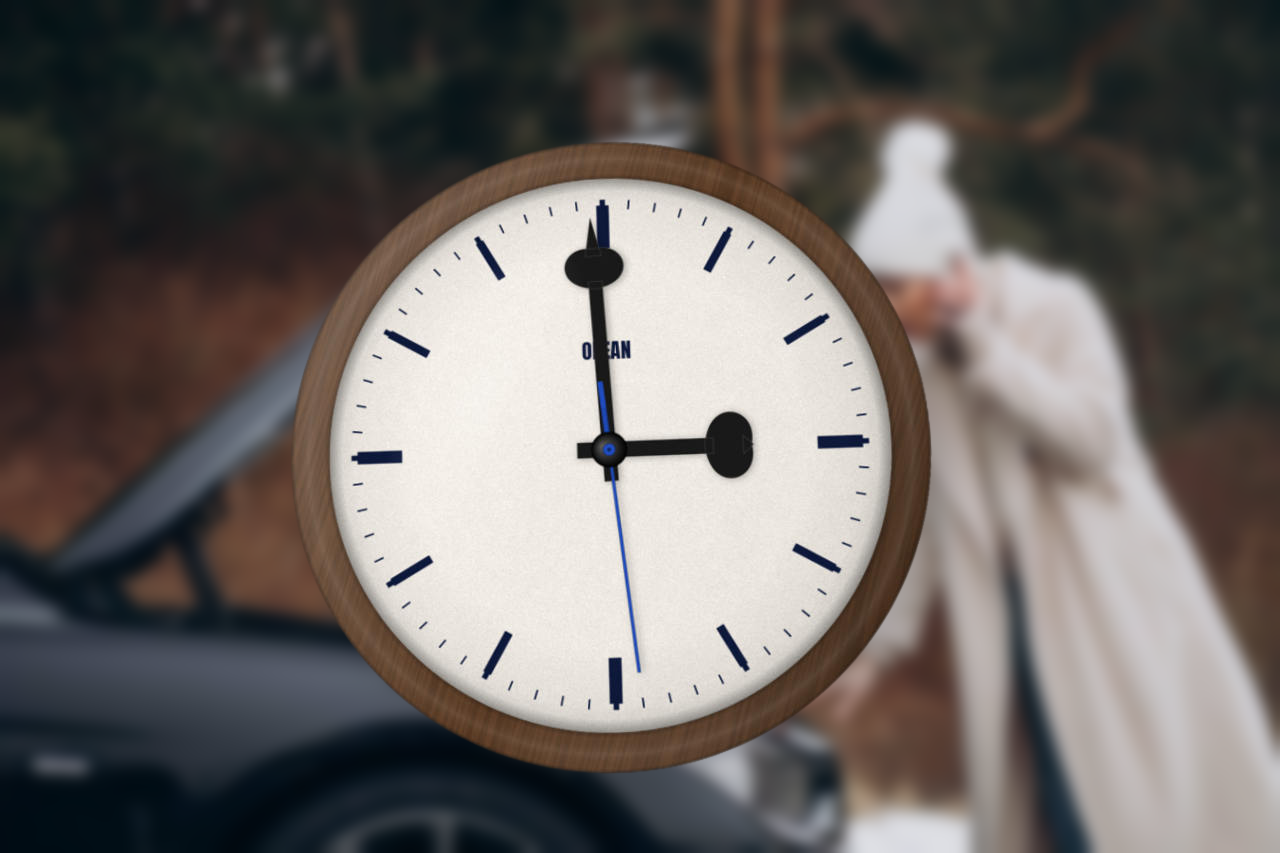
{"hour": 2, "minute": 59, "second": 29}
